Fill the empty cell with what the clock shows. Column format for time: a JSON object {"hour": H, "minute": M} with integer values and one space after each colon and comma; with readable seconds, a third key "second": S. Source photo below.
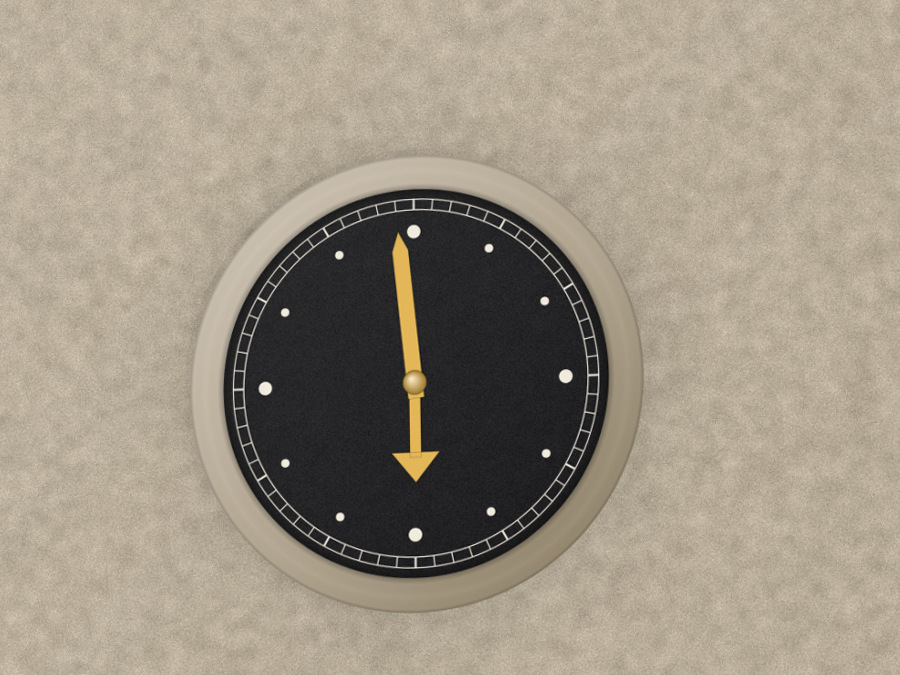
{"hour": 5, "minute": 59}
